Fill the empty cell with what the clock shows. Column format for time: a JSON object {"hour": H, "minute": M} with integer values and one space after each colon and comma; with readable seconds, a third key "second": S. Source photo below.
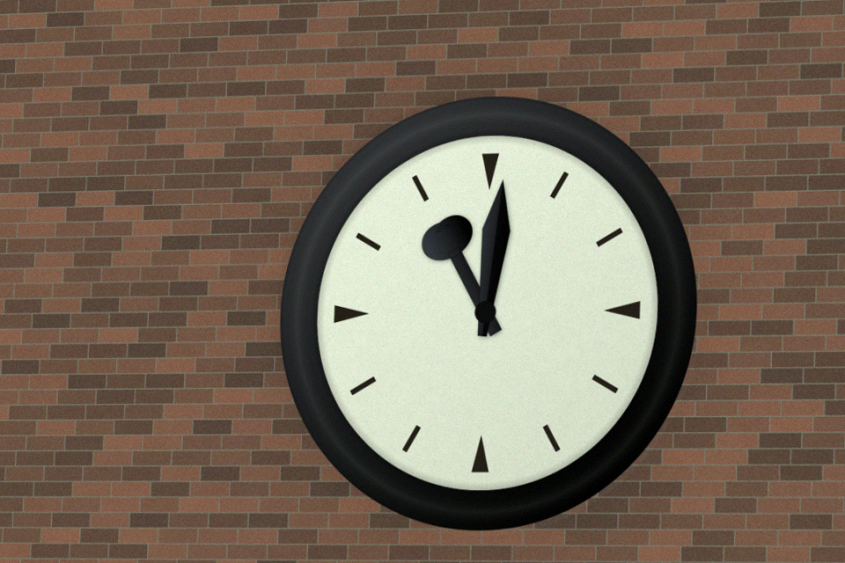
{"hour": 11, "minute": 1}
